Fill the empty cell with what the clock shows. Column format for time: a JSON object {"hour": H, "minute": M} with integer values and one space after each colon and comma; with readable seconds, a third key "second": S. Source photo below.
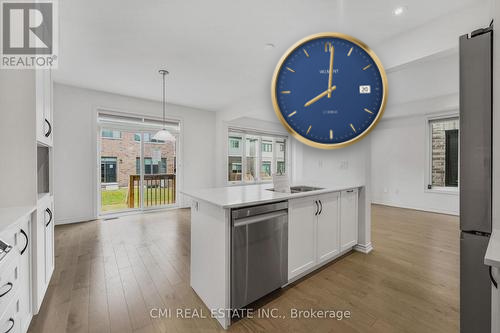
{"hour": 8, "minute": 1}
